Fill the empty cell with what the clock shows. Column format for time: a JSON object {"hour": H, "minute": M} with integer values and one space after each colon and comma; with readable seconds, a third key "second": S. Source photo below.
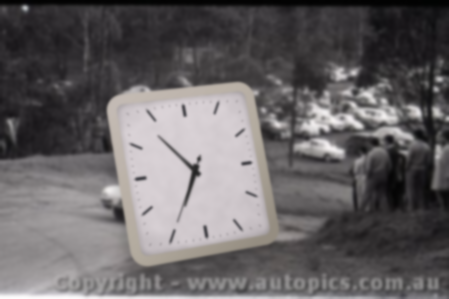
{"hour": 6, "minute": 53, "second": 35}
